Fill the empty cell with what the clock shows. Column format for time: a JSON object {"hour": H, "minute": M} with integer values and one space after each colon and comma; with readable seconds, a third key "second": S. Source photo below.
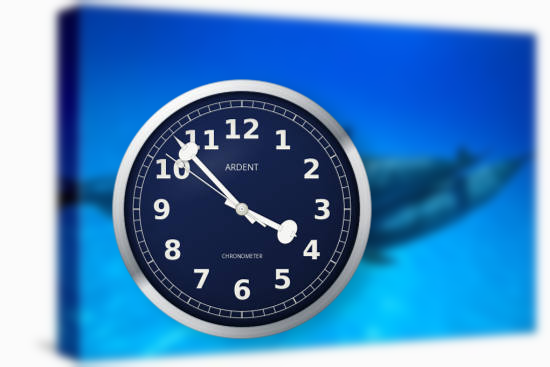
{"hour": 3, "minute": 52, "second": 51}
